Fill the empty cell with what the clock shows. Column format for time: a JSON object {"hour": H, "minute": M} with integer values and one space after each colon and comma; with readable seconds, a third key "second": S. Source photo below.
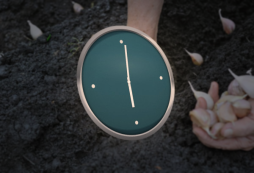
{"hour": 6, "minute": 1}
